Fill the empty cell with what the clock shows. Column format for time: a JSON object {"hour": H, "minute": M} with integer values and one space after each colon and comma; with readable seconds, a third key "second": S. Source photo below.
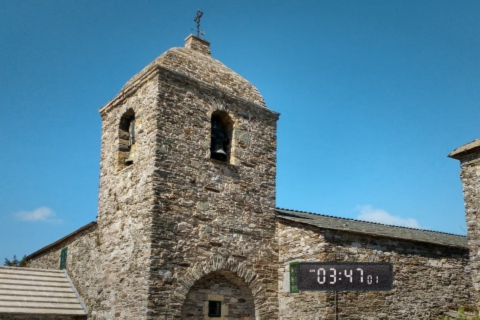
{"hour": 3, "minute": 47}
